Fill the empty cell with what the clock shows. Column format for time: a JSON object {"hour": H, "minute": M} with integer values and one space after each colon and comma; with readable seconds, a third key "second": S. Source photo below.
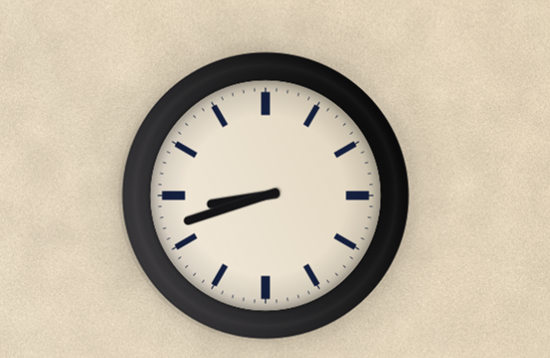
{"hour": 8, "minute": 42}
